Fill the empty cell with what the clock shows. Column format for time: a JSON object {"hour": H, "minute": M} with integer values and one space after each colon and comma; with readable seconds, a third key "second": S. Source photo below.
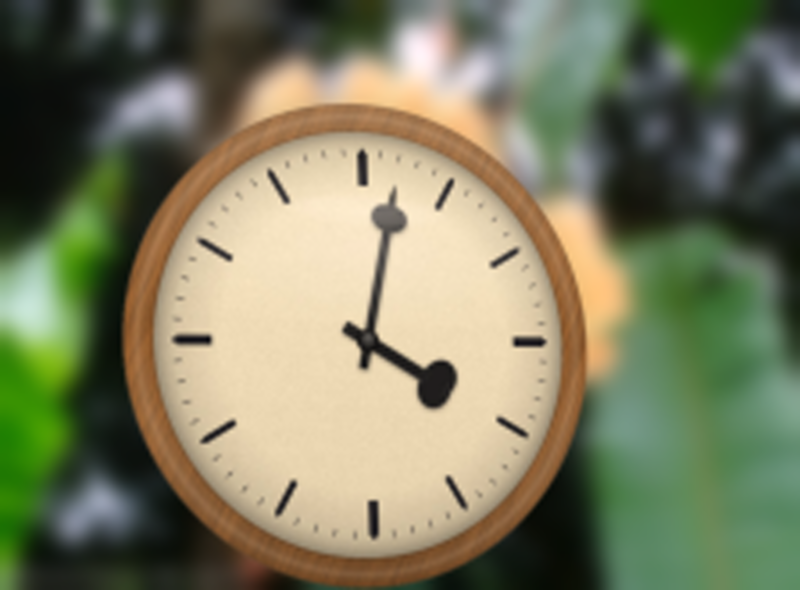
{"hour": 4, "minute": 2}
